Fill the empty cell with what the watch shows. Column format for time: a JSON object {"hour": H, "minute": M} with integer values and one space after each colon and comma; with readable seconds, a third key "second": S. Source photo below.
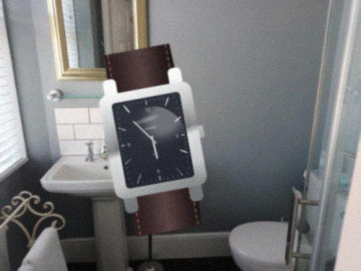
{"hour": 5, "minute": 54}
